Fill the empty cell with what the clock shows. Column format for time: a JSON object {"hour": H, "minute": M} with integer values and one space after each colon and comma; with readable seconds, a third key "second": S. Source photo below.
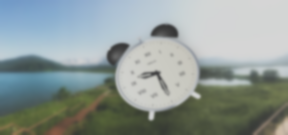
{"hour": 9, "minute": 30}
